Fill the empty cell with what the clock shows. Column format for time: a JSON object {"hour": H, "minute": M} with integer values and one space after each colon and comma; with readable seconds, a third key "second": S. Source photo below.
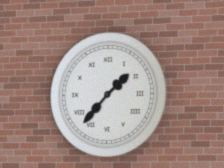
{"hour": 1, "minute": 37}
